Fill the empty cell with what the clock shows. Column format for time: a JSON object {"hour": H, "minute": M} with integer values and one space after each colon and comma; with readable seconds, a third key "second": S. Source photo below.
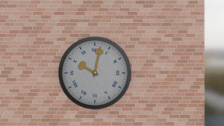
{"hour": 10, "minute": 2}
